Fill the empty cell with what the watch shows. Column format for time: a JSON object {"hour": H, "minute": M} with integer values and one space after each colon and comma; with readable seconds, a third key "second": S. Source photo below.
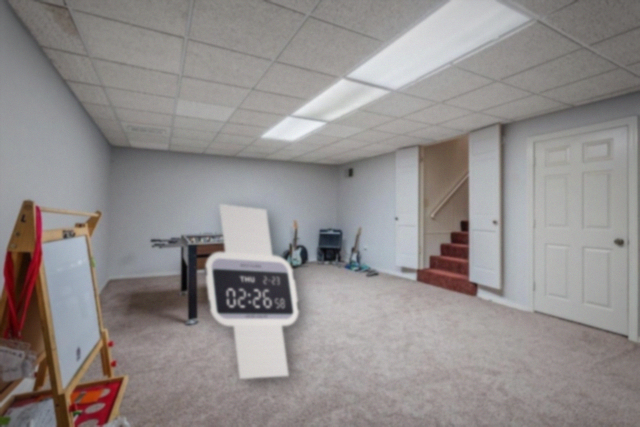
{"hour": 2, "minute": 26}
